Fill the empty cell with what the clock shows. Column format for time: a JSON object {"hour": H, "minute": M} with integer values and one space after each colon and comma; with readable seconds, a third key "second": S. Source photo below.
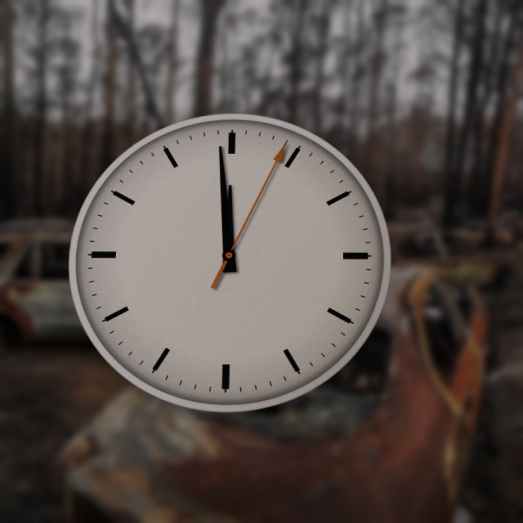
{"hour": 11, "minute": 59, "second": 4}
